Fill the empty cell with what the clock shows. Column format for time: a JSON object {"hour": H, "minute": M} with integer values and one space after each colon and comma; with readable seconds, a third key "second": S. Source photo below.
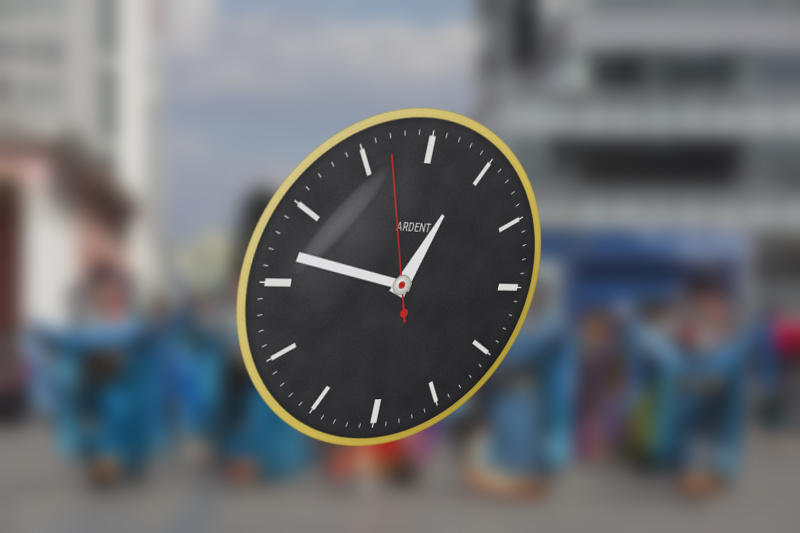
{"hour": 12, "minute": 46, "second": 57}
